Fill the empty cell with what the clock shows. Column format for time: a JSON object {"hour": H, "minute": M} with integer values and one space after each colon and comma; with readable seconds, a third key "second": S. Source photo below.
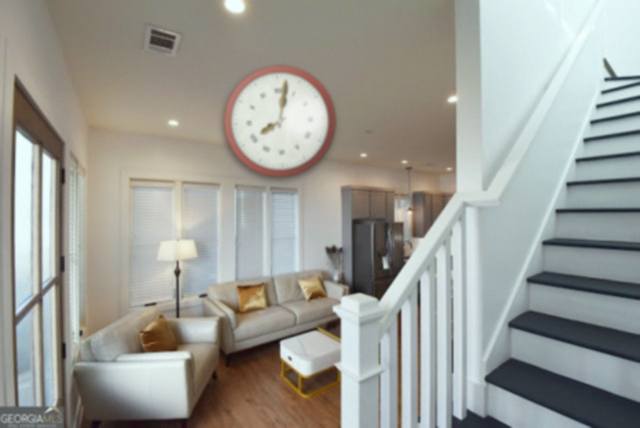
{"hour": 8, "minute": 2}
